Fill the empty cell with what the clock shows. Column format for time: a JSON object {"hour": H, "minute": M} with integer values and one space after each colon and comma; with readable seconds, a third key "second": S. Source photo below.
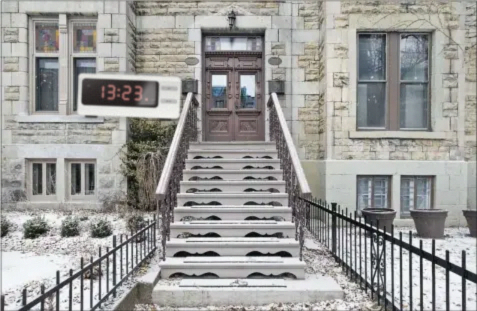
{"hour": 13, "minute": 23}
